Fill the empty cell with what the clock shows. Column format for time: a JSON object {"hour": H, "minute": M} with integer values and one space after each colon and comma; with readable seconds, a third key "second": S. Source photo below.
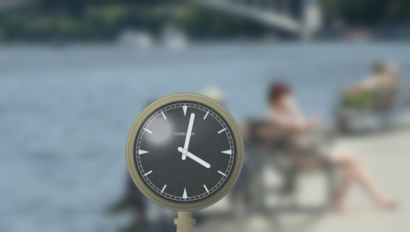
{"hour": 4, "minute": 2}
